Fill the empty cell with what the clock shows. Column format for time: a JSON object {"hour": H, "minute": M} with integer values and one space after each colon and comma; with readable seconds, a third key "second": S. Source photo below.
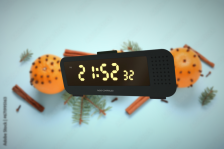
{"hour": 21, "minute": 52, "second": 32}
